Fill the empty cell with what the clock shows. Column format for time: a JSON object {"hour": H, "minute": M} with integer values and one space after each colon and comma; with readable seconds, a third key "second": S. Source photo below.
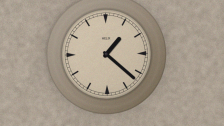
{"hour": 1, "minute": 22}
